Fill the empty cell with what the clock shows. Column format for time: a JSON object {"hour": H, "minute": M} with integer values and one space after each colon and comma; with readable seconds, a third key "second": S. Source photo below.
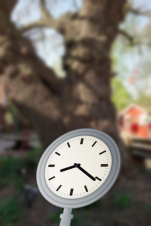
{"hour": 8, "minute": 21}
